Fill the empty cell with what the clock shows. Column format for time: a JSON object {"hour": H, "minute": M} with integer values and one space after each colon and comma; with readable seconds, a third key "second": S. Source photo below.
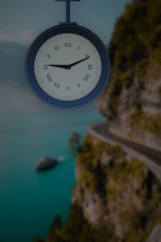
{"hour": 9, "minute": 11}
